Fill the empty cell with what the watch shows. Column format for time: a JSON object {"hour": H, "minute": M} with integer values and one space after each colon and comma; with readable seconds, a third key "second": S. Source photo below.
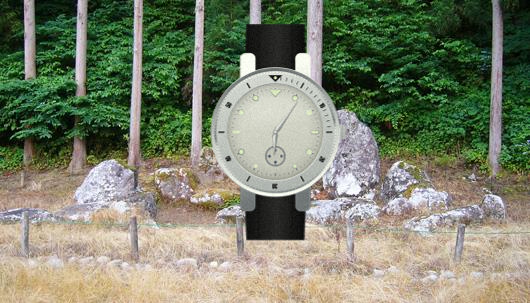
{"hour": 6, "minute": 6}
